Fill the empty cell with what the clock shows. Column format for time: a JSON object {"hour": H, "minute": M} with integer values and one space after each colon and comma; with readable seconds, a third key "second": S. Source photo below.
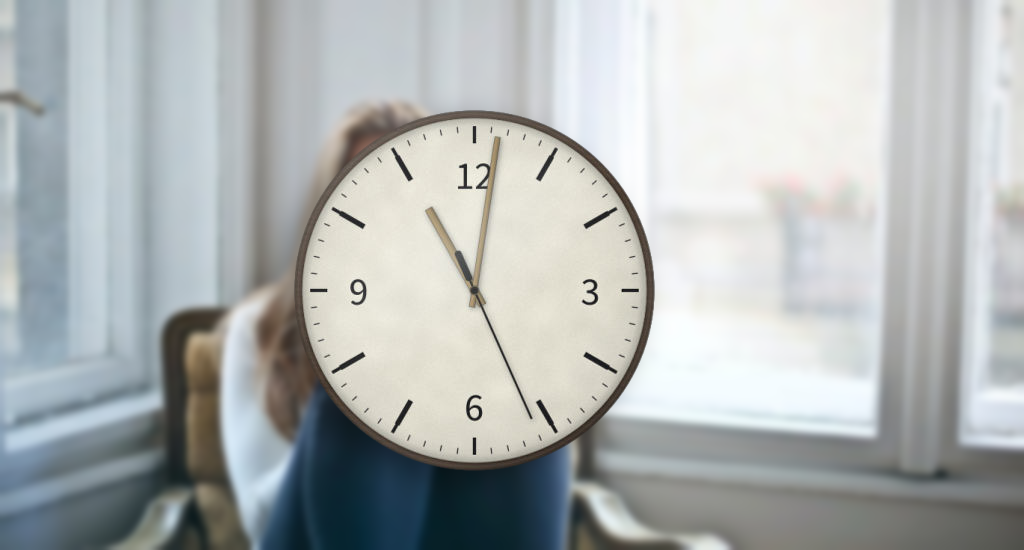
{"hour": 11, "minute": 1, "second": 26}
